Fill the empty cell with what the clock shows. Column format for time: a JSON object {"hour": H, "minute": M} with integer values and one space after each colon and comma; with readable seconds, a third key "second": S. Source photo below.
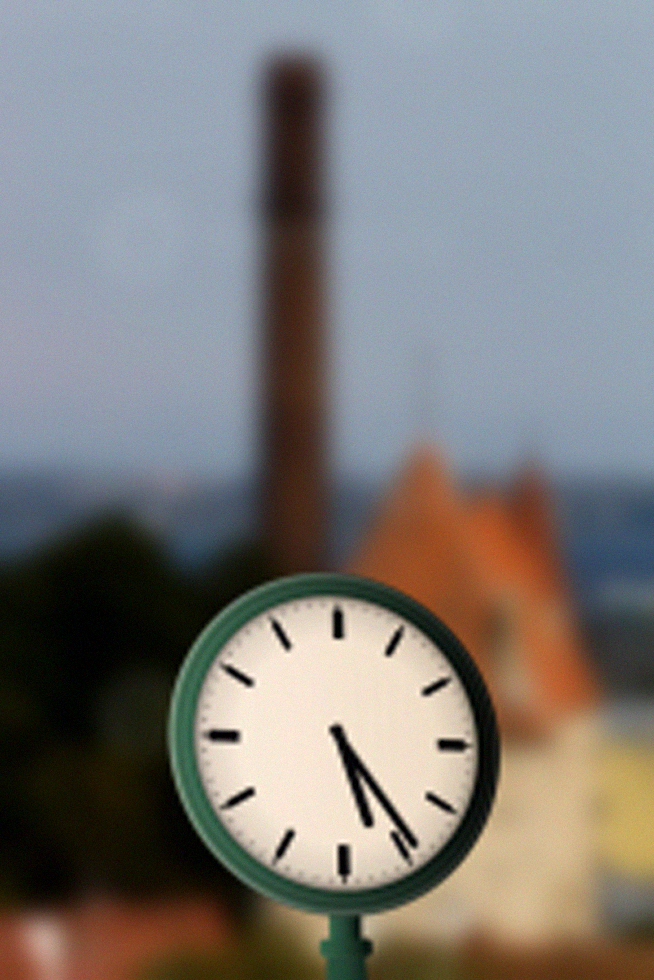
{"hour": 5, "minute": 24}
